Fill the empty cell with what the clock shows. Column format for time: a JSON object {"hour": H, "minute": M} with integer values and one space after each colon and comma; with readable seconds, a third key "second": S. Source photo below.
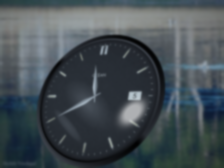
{"hour": 11, "minute": 40}
